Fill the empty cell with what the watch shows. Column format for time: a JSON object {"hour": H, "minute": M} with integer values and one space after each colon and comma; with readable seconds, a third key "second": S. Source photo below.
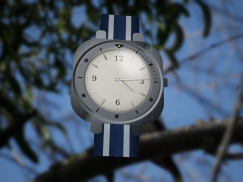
{"hour": 4, "minute": 14}
